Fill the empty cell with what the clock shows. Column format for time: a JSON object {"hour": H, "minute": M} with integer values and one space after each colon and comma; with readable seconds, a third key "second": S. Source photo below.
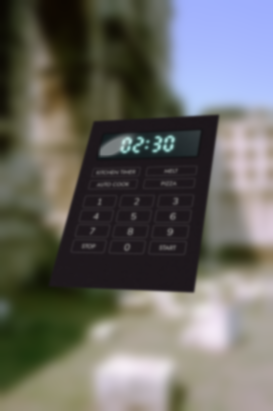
{"hour": 2, "minute": 30}
